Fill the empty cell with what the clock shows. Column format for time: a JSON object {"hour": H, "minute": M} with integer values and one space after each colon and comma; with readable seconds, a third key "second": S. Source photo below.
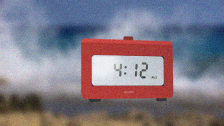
{"hour": 4, "minute": 12}
